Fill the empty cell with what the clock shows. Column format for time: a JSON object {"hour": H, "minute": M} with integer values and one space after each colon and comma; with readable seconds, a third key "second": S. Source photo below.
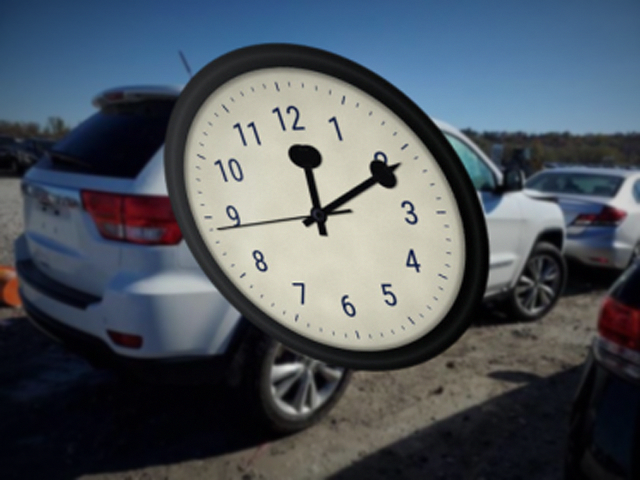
{"hour": 12, "minute": 10, "second": 44}
